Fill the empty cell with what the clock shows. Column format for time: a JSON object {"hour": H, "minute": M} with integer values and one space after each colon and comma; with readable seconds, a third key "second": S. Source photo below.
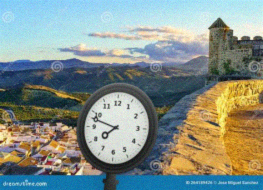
{"hour": 7, "minute": 48}
